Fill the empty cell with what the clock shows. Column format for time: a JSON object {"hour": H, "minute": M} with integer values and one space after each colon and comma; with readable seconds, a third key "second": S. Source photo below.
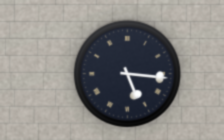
{"hour": 5, "minute": 16}
